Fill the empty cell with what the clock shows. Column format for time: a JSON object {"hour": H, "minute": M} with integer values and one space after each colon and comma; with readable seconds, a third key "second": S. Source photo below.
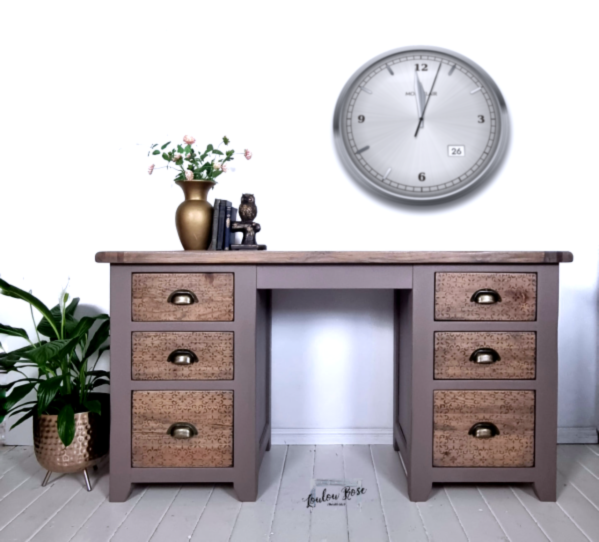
{"hour": 11, "minute": 59, "second": 3}
